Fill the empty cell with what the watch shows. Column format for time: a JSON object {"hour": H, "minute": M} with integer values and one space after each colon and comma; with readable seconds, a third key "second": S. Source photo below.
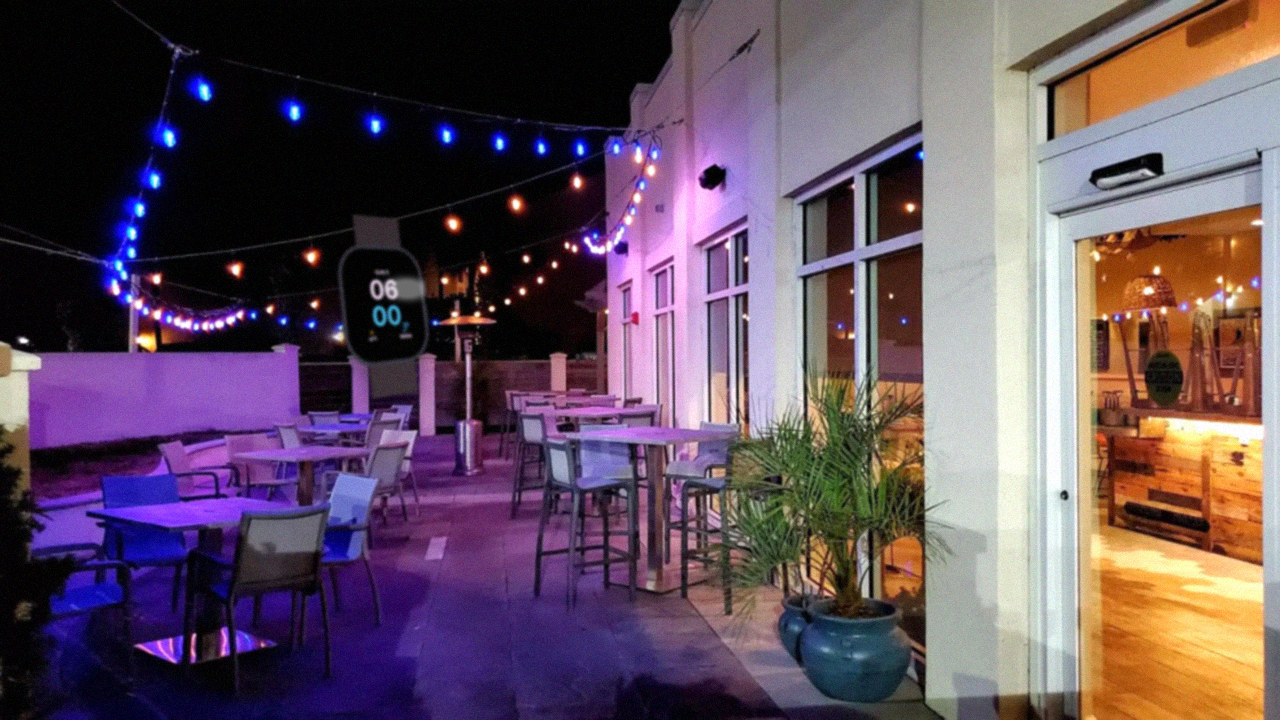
{"hour": 6, "minute": 0}
